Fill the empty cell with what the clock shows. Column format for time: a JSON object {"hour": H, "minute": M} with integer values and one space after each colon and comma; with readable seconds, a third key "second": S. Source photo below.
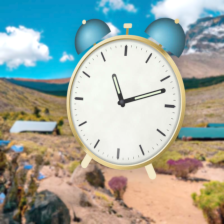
{"hour": 11, "minute": 12}
